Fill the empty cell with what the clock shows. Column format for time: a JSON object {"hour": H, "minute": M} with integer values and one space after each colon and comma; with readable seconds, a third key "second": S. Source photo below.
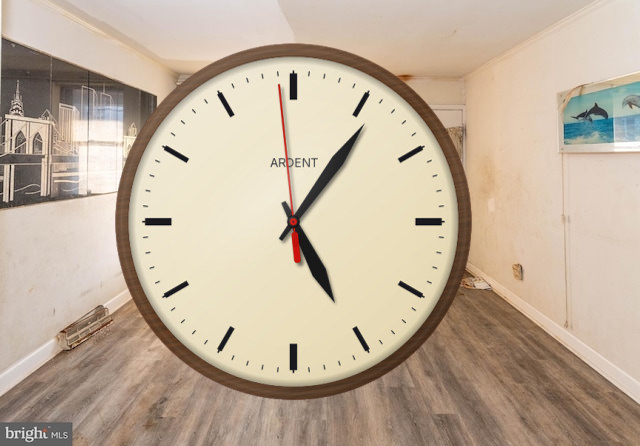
{"hour": 5, "minute": 5, "second": 59}
